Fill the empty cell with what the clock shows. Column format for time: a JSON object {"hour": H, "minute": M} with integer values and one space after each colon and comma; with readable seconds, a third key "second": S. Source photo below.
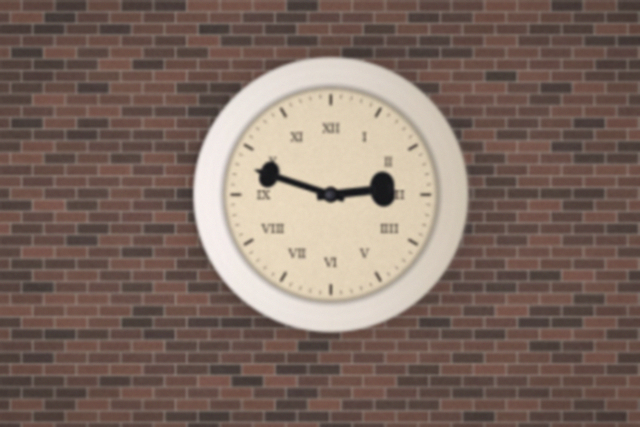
{"hour": 2, "minute": 48}
